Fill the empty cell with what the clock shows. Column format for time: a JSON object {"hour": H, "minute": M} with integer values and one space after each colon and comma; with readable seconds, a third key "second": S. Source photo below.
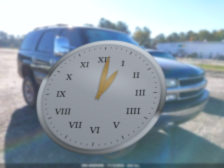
{"hour": 1, "minute": 1}
